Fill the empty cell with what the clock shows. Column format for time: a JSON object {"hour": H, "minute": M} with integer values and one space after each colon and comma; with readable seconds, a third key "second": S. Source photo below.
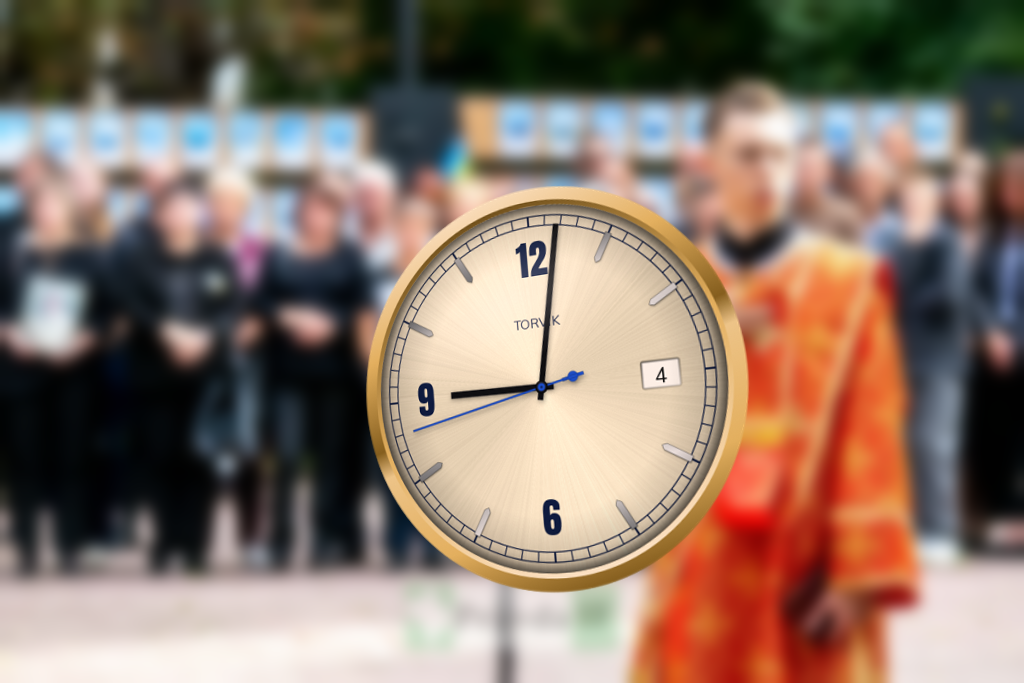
{"hour": 9, "minute": 1, "second": 43}
